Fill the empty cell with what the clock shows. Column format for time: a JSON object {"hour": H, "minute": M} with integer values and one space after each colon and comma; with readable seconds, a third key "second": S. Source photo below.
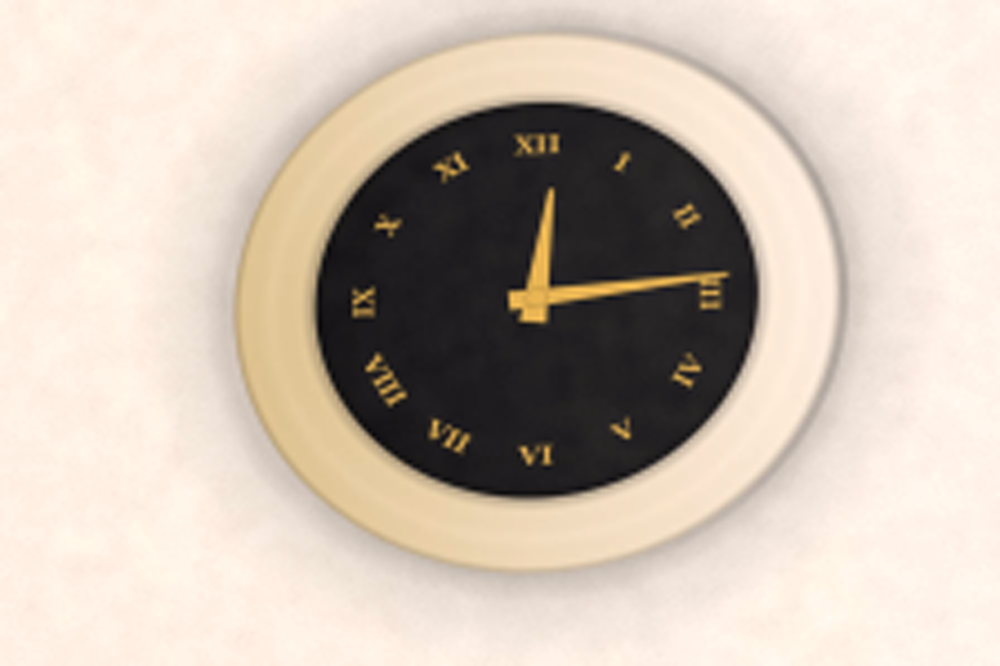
{"hour": 12, "minute": 14}
